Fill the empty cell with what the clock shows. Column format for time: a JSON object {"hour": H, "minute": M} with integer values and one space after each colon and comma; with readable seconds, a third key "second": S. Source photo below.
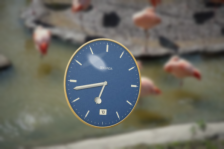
{"hour": 6, "minute": 43}
